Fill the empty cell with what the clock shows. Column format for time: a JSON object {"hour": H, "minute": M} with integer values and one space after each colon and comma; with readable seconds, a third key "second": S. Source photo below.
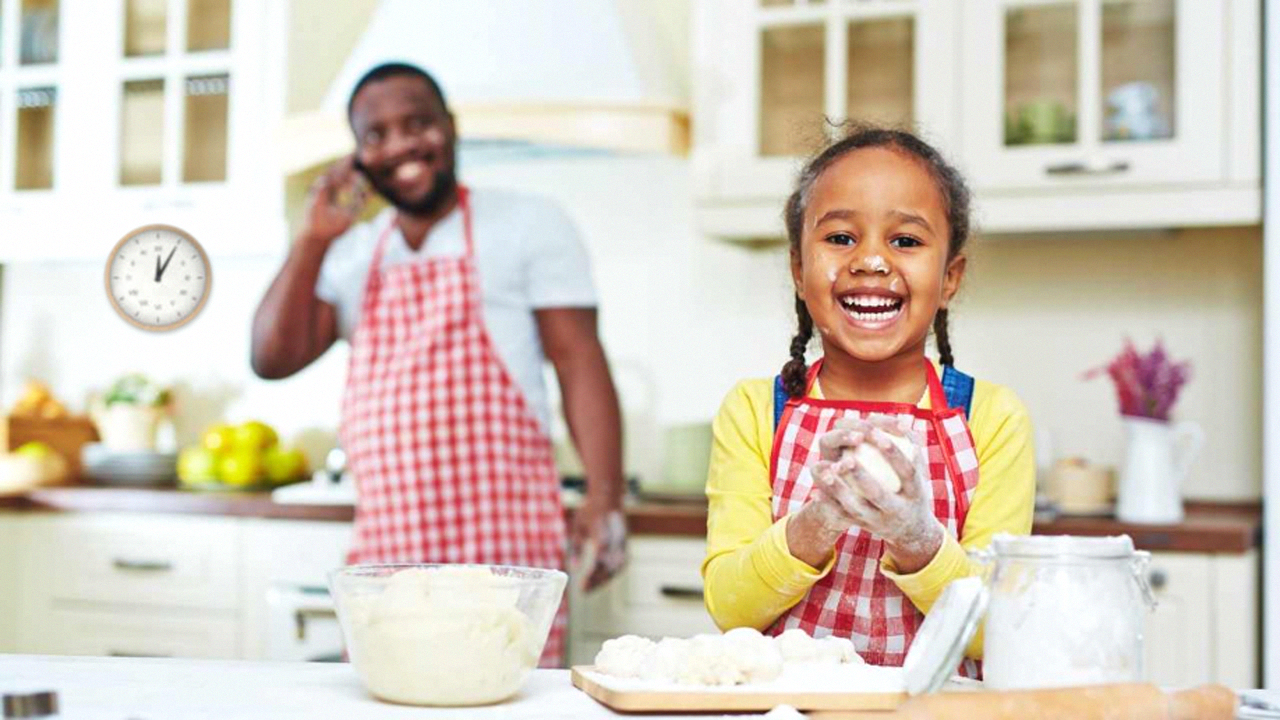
{"hour": 12, "minute": 5}
